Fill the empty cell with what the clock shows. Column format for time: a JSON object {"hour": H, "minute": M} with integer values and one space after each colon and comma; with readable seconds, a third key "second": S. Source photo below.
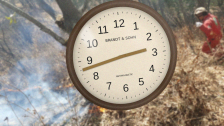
{"hour": 2, "minute": 43}
